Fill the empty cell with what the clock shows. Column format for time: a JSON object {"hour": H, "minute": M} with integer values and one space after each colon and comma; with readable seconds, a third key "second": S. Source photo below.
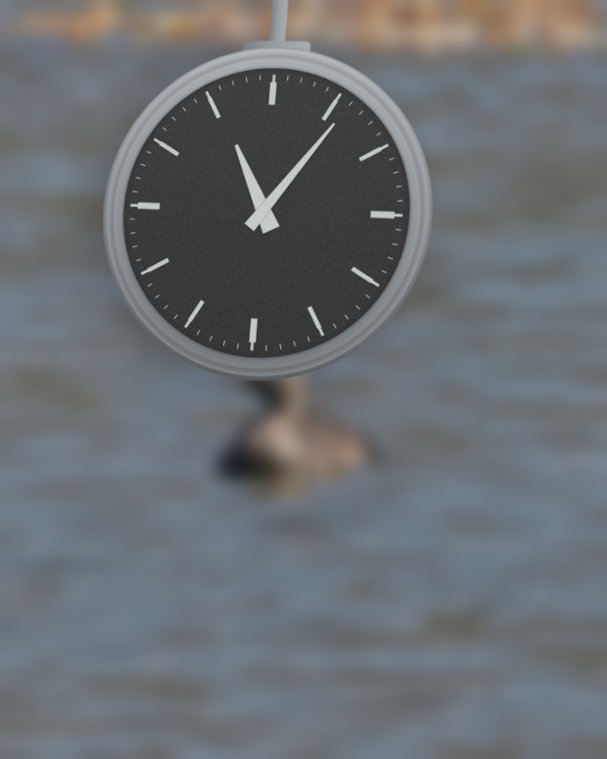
{"hour": 11, "minute": 6}
